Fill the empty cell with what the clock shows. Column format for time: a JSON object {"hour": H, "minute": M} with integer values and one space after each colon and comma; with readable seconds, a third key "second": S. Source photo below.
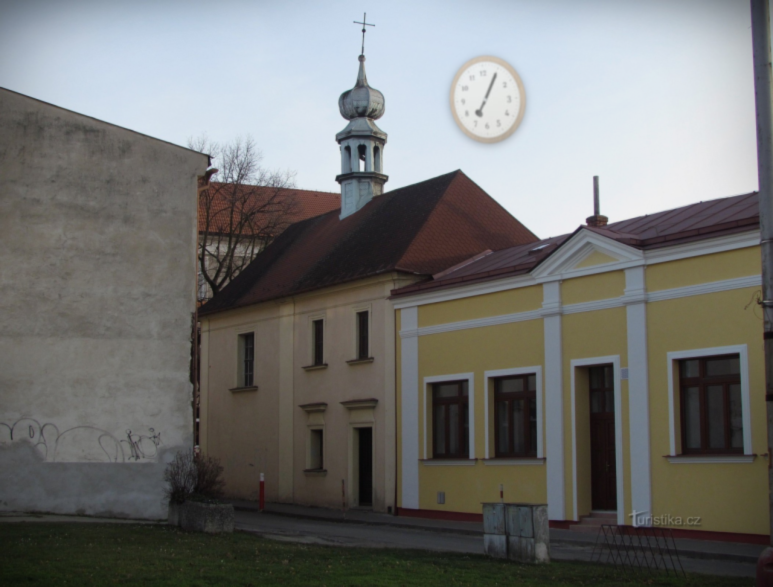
{"hour": 7, "minute": 5}
